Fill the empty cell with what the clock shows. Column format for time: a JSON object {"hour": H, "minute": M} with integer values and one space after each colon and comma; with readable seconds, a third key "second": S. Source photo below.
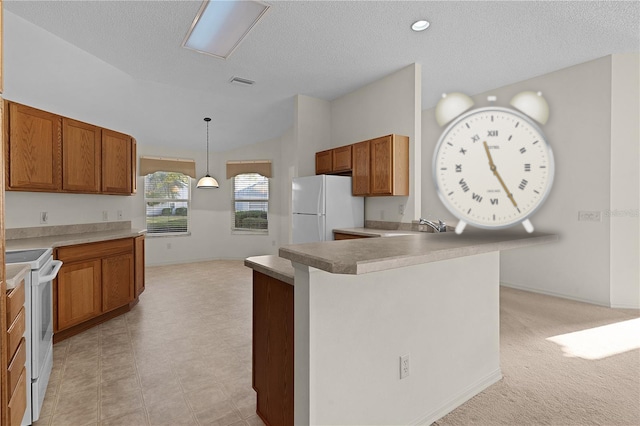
{"hour": 11, "minute": 25}
